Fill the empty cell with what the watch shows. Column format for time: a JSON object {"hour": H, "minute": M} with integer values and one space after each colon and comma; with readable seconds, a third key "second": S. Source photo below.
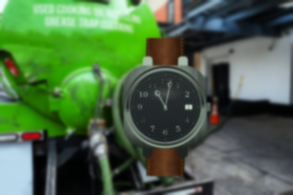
{"hour": 11, "minute": 2}
